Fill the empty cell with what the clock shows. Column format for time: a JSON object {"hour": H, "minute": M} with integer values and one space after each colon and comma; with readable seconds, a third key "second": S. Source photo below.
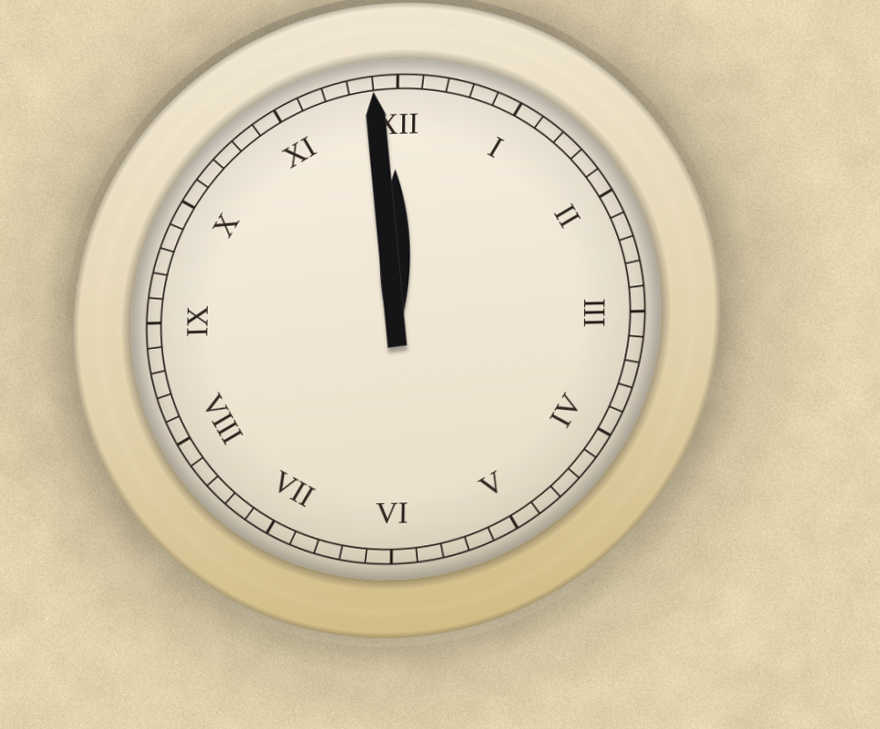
{"hour": 11, "minute": 59}
